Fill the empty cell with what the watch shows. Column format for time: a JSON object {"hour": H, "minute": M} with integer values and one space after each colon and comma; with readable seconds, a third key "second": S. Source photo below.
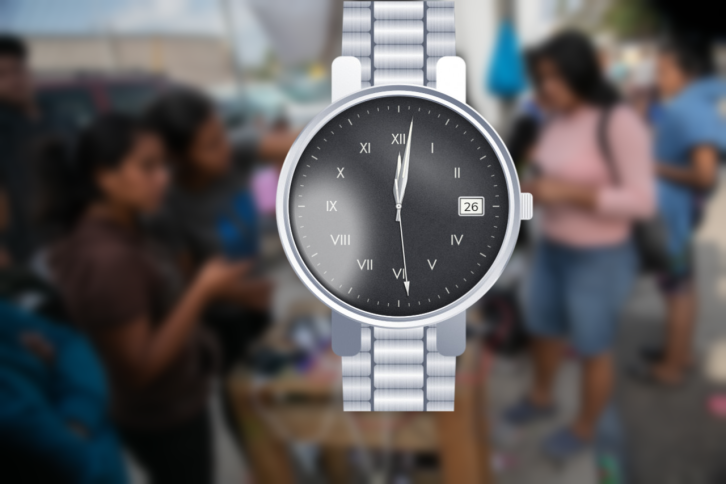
{"hour": 12, "minute": 1, "second": 29}
